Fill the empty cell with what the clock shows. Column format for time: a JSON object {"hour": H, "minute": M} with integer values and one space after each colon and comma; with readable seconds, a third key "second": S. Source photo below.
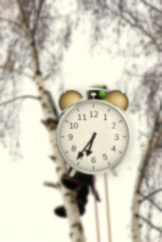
{"hour": 6, "minute": 36}
